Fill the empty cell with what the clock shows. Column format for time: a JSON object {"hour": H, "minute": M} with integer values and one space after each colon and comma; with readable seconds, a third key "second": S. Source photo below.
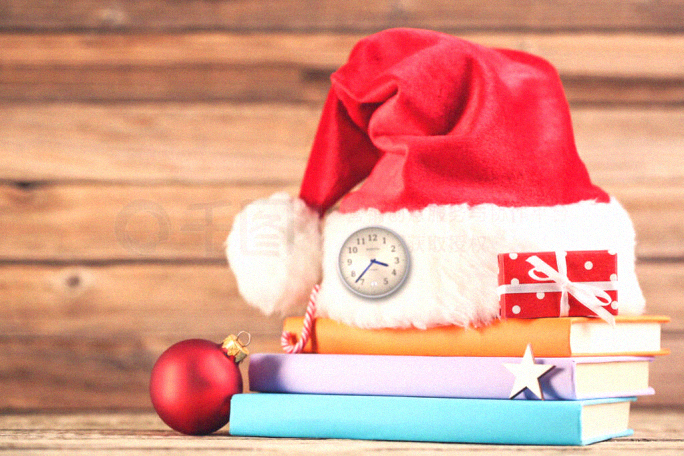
{"hour": 3, "minute": 37}
